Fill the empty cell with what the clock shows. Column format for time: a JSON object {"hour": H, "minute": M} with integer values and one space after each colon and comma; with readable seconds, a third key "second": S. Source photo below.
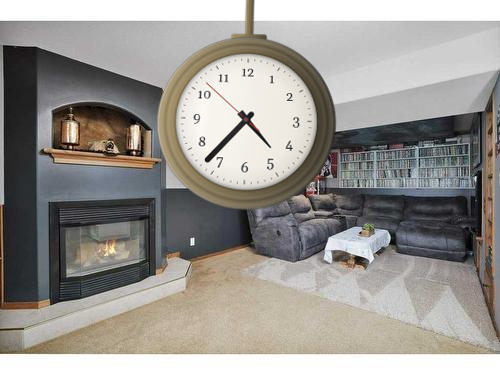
{"hour": 4, "minute": 36, "second": 52}
